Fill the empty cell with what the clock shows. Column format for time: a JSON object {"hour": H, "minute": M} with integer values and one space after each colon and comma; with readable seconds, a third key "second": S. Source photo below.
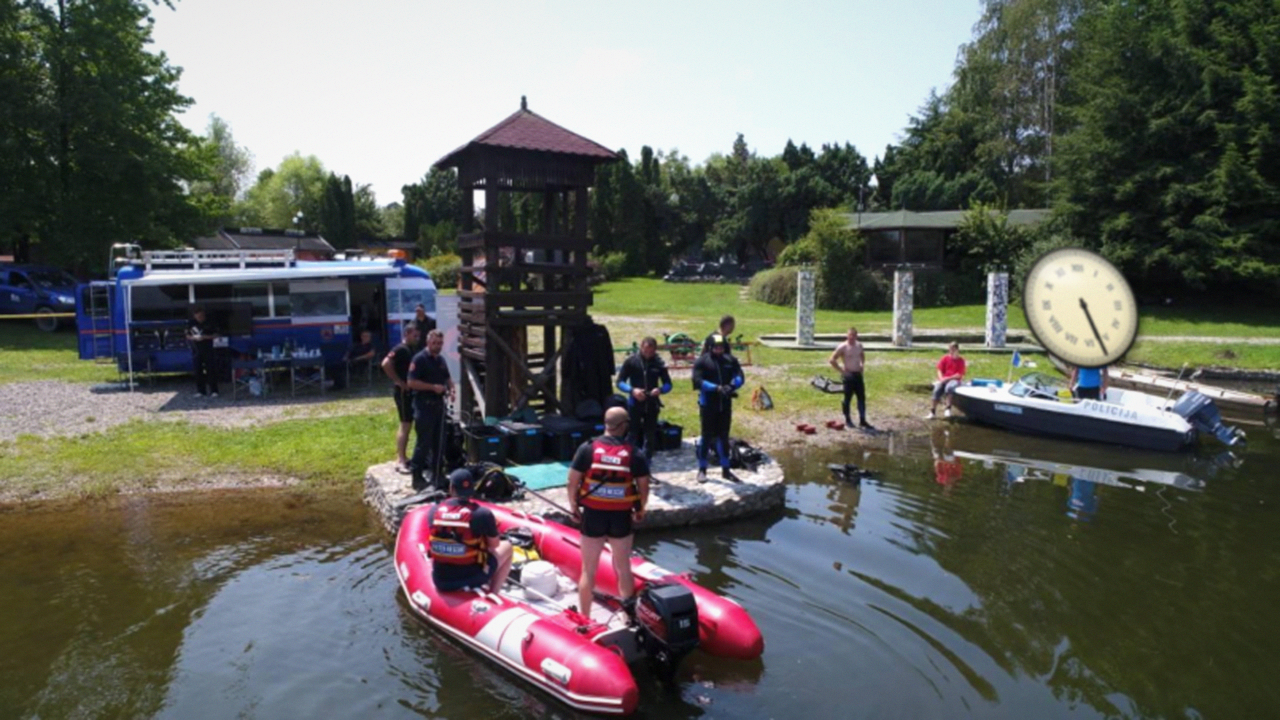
{"hour": 5, "minute": 27}
